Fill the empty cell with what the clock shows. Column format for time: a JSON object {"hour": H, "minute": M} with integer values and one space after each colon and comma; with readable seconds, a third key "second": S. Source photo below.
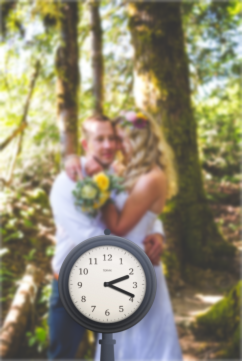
{"hour": 2, "minute": 19}
